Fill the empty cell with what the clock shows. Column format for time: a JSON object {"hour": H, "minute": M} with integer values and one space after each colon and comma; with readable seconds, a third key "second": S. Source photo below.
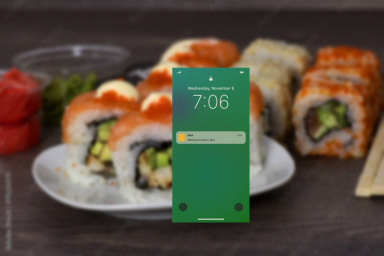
{"hour": 7, "minute": 6}
